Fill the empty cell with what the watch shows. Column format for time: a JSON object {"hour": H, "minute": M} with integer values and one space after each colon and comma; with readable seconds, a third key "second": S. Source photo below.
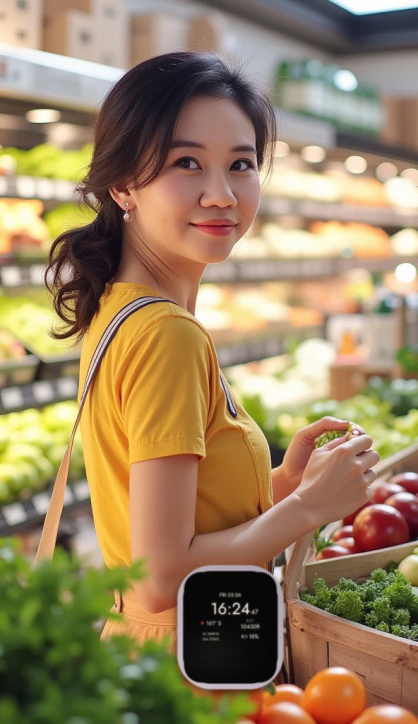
{"hour": 16, "minute": 24}
